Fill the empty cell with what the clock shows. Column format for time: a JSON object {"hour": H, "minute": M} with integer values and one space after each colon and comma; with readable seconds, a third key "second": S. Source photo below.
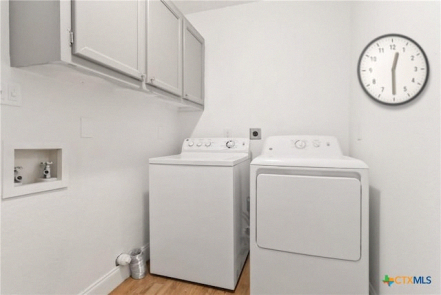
{"hour": 12, "minute": 30}
